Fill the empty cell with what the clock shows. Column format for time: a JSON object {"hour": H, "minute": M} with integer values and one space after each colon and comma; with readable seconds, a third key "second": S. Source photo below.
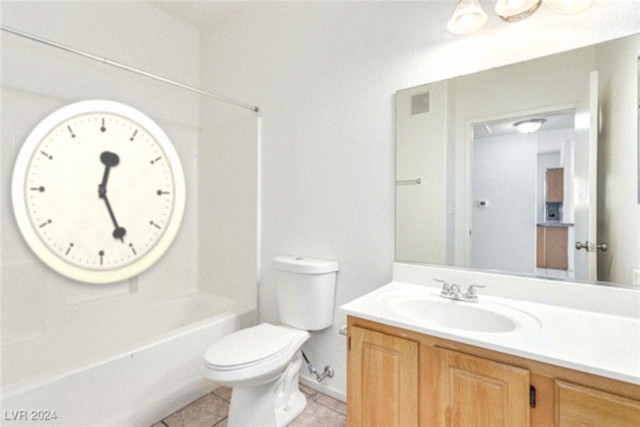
{"hour": 12, "minute": 26}
